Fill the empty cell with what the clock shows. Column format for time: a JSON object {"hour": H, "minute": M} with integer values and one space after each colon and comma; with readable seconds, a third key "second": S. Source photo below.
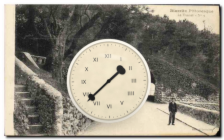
{"hour": 1, "minute": 38}
